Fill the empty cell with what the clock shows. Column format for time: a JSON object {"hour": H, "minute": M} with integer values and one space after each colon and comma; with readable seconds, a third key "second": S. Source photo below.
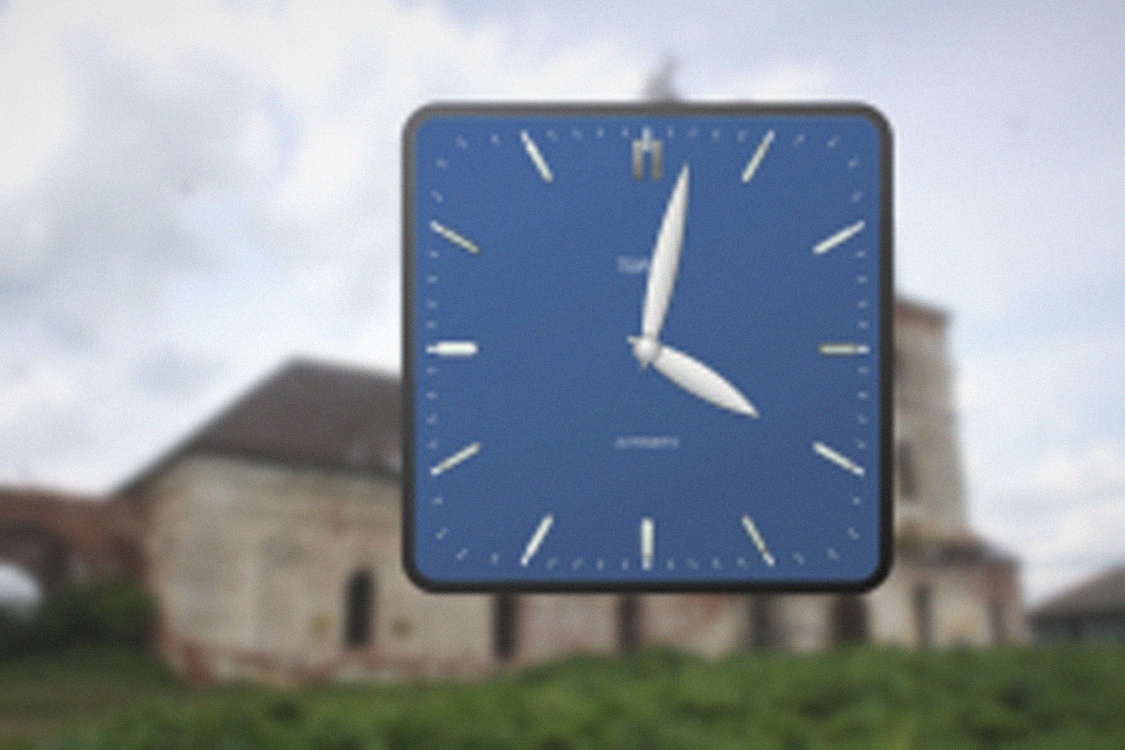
{"hour": 4, "minute": 2}
